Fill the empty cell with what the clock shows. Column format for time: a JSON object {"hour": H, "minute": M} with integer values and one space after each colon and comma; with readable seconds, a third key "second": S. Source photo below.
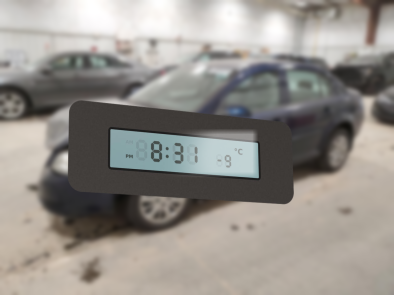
{"hour": 8, "minute": 31}
